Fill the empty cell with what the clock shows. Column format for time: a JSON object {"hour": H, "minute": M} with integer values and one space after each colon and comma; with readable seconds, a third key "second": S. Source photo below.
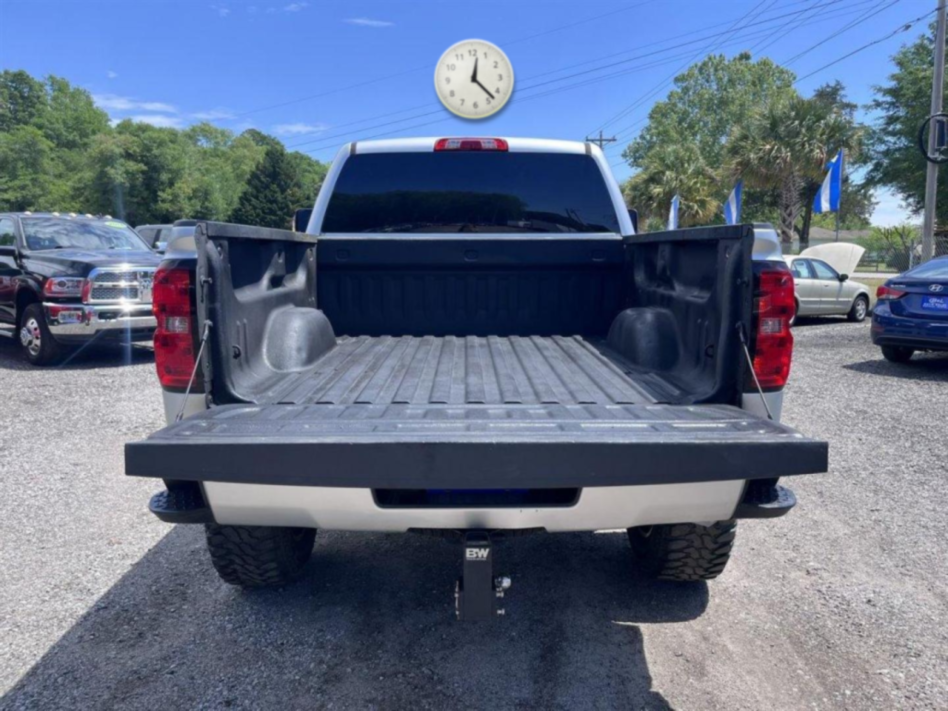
{"hour": 12, "minute": 23}
